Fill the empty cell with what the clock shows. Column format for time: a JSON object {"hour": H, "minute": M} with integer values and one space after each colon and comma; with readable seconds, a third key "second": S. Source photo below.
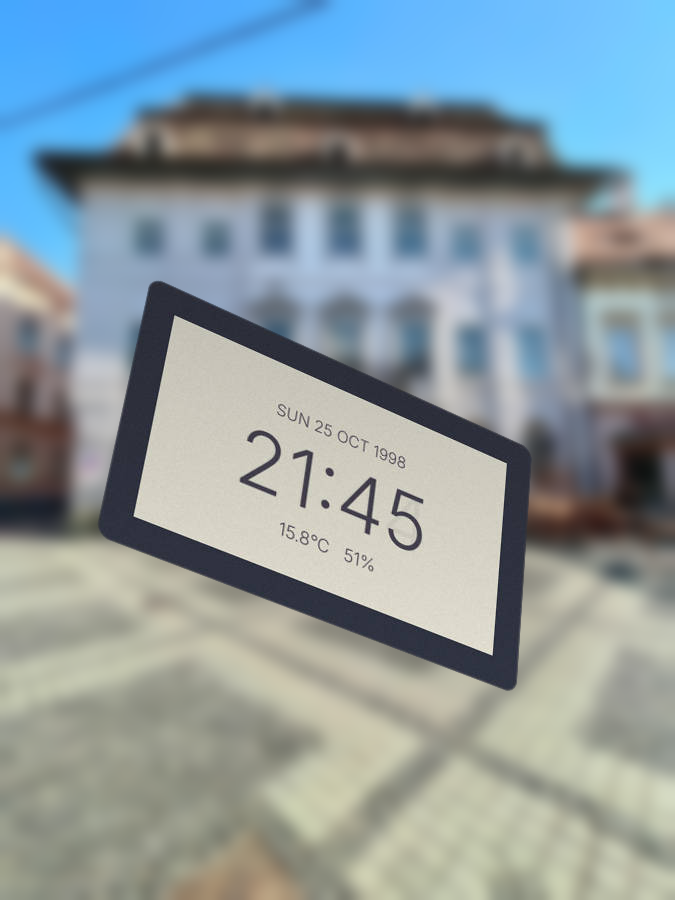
{"hour": 21, "minute": 45}
